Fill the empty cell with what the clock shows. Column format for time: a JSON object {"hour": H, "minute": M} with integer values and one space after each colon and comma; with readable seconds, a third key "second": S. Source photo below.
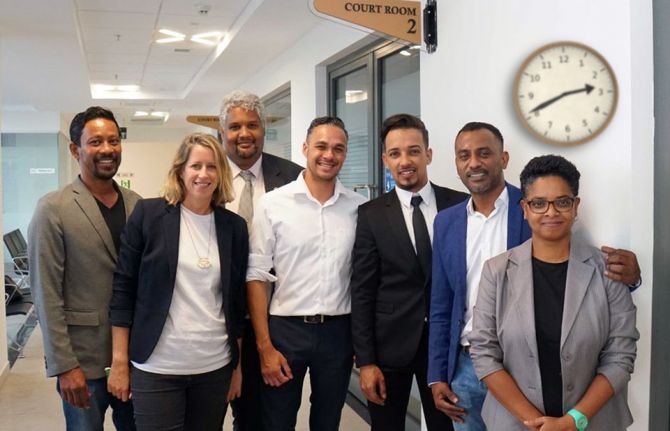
{"hour": 2, "minute": 41}
